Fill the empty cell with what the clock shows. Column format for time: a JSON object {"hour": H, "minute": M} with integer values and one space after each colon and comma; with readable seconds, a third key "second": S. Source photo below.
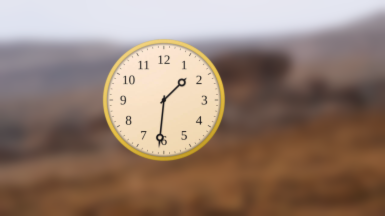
{"hour": 1, "minute": 31}
